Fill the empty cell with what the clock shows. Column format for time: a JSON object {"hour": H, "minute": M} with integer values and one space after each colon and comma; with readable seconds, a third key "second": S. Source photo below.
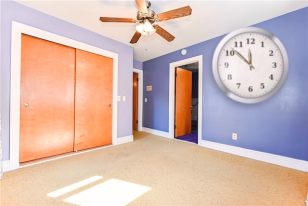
{"hour": 11, "minute": 52}
